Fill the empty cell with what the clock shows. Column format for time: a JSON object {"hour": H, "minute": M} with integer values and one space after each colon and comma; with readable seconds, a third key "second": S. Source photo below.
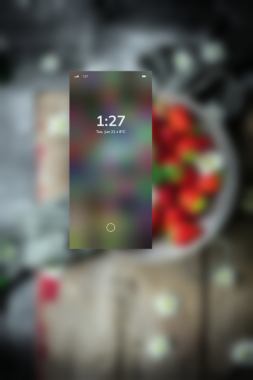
{"hour": 1, "minute": 27}
